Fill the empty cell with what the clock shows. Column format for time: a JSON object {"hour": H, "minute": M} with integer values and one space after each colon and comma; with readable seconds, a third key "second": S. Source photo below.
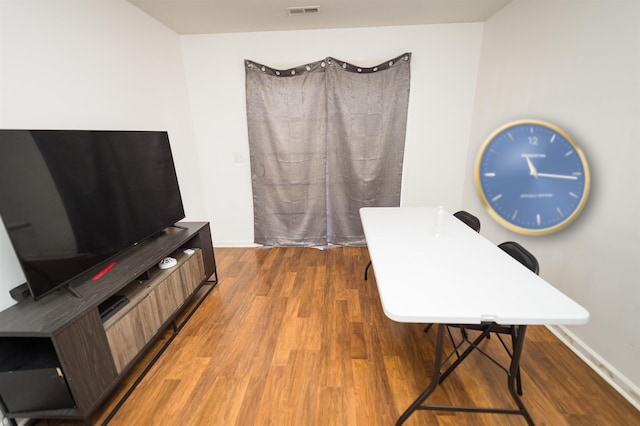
{"hour": 11, "minute": 16}
